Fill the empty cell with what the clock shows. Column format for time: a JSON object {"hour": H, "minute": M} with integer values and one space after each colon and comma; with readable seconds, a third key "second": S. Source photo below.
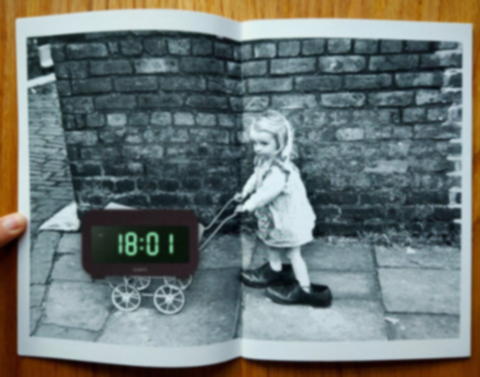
{"hour": 18, "minute": 1}
